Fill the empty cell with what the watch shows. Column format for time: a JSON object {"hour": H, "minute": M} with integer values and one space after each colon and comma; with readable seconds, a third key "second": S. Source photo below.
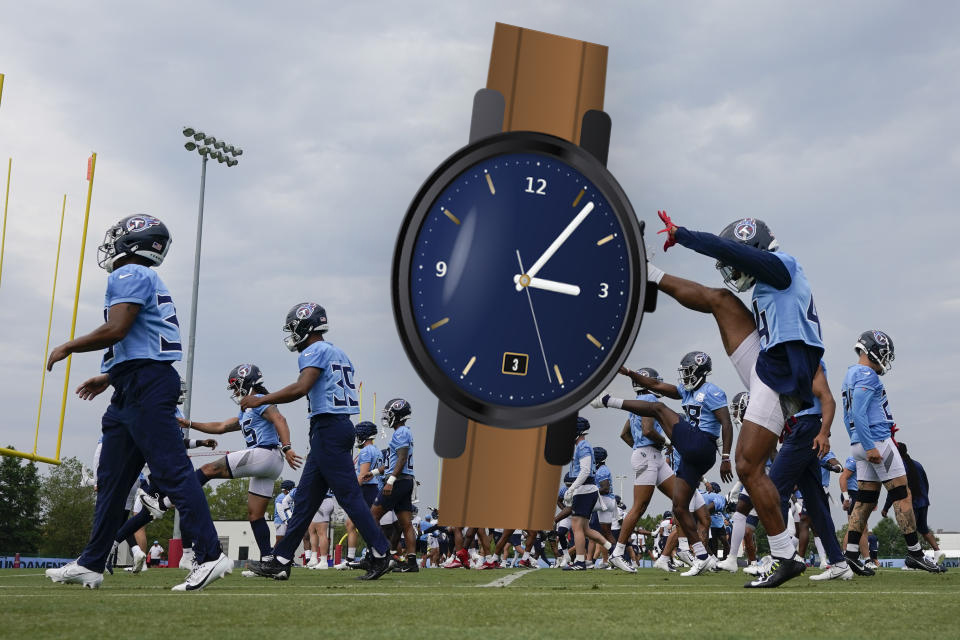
{"hour": 3, "minute": 6, "second": 26}
